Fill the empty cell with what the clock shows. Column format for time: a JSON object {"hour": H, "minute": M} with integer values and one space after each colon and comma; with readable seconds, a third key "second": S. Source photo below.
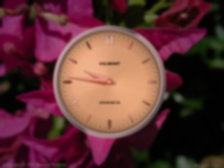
{"hour": 9, "minute": 46}
